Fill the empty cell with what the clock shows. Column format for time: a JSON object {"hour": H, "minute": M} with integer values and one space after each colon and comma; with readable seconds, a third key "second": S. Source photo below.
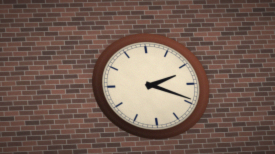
{"hour": 2, "minute": 19}
